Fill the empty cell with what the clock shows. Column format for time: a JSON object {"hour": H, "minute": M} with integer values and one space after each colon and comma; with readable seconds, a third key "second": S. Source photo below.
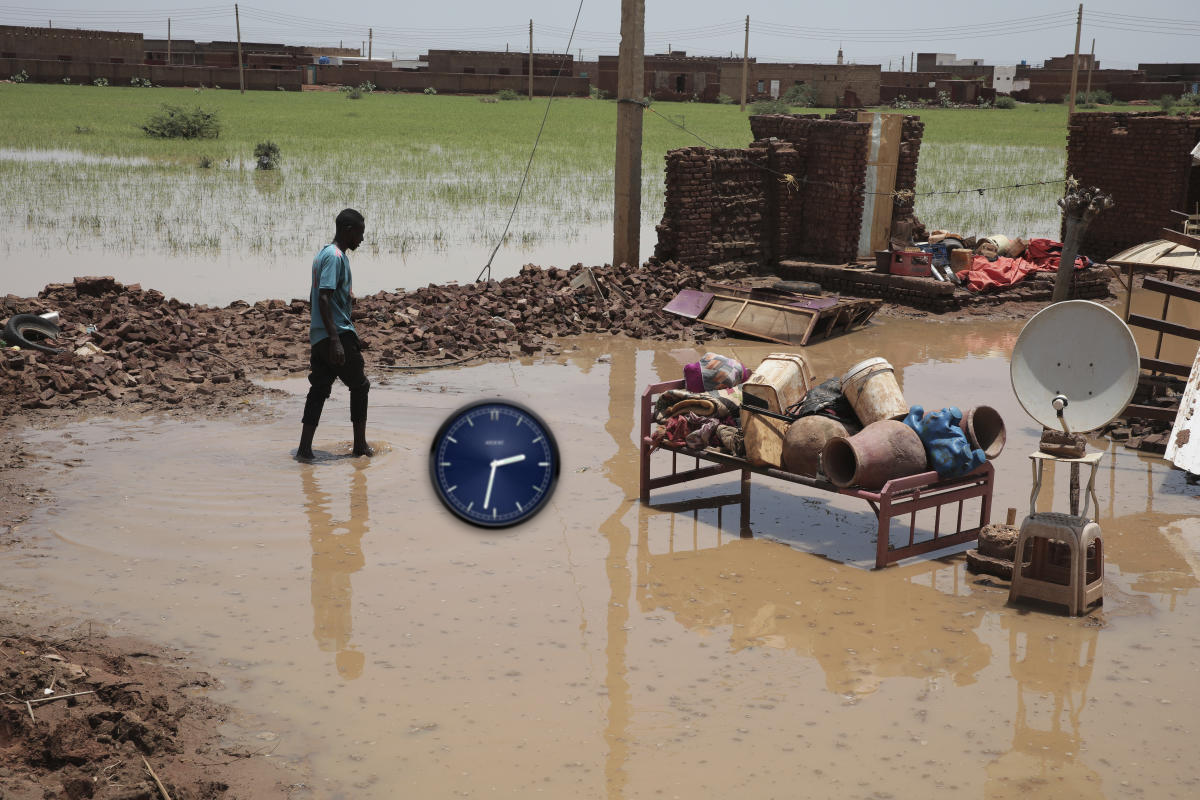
{"hour": 2, "minute": 32}
